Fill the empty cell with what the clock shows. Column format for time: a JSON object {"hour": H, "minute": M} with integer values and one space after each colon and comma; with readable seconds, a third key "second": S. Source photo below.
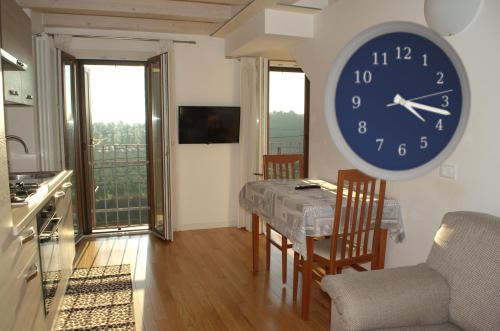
{"hour": 4, "minute": 17, "second": 13}
